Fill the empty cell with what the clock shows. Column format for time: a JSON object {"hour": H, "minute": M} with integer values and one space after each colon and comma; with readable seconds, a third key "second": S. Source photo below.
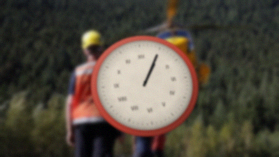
{"hour": 1, "minute": 5}
